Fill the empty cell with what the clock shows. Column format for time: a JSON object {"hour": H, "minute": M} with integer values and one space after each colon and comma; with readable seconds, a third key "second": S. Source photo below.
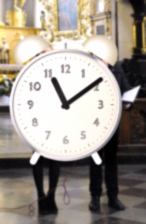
{"hour": 11, "minute": 9}
